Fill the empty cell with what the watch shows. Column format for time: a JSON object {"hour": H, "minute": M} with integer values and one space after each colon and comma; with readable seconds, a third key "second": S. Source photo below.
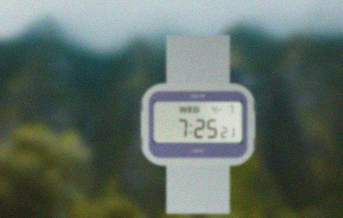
{"hour": 7, "minute": 25}
